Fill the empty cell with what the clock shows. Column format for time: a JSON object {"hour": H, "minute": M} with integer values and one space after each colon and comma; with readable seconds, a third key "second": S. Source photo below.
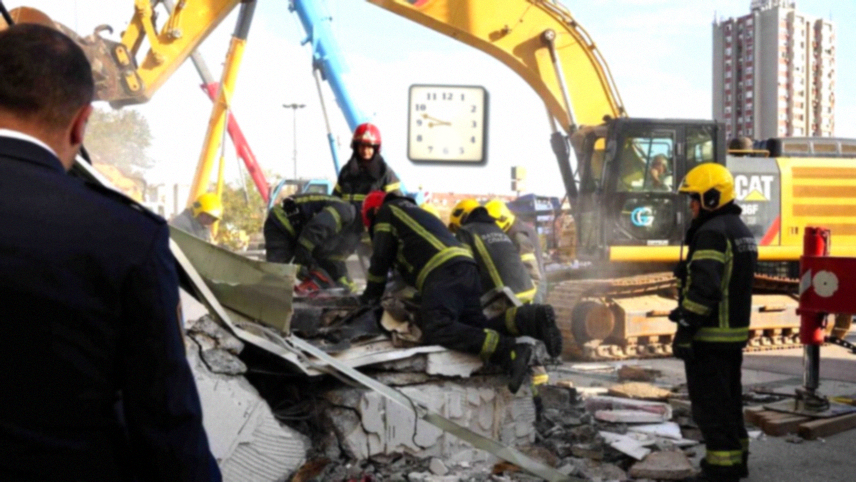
{"hour": 8, "minute": 48}
